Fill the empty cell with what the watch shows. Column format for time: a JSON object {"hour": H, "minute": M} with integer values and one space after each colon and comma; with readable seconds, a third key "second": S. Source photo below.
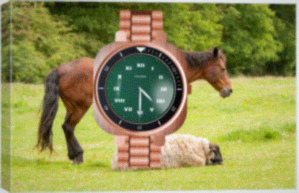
{"hour": 4, "minute": 30}
